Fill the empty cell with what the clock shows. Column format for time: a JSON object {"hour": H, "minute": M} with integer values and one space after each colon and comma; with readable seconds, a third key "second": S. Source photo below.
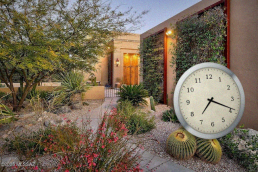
{"hour": 7, "minute": 19}
